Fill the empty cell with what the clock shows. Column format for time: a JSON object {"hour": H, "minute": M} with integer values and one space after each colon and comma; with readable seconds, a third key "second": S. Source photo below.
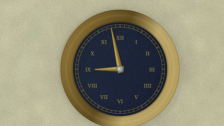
{"hour": 8, "minute": 58}
